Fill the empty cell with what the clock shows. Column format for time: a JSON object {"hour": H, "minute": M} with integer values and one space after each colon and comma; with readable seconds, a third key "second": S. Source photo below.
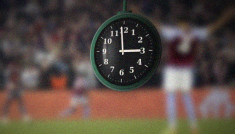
{"hour": 2, "minute": 59}
